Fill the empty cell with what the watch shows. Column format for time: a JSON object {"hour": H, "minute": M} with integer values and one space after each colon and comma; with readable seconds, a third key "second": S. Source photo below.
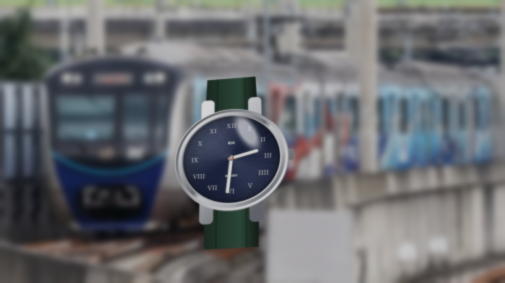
{"hour": 2, "minute": 31}
